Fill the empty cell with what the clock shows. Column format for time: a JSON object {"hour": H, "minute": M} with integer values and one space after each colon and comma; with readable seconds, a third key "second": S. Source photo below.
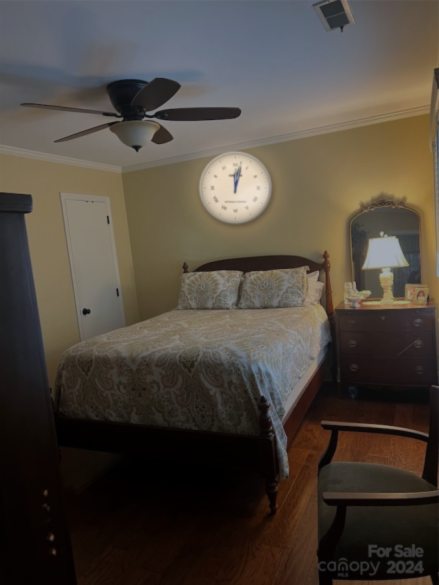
{"hour": 12, "minute": 2}
